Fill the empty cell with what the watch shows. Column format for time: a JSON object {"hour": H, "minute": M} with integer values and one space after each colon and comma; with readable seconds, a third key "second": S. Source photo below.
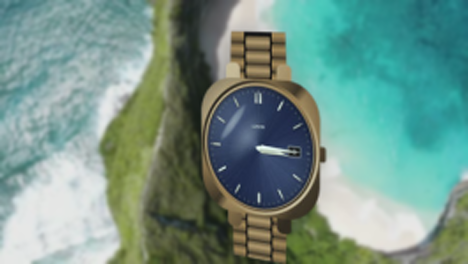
{"hour": 3, "minute": 15}
